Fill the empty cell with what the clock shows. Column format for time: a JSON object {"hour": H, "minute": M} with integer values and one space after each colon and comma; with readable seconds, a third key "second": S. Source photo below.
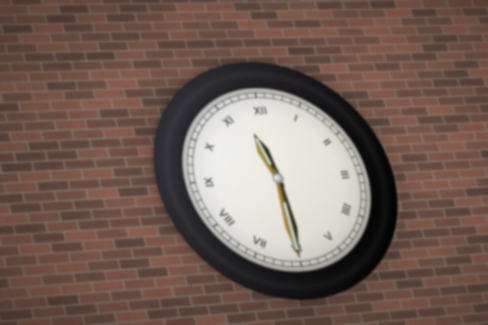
{"hour": 11, "minute": 30}
